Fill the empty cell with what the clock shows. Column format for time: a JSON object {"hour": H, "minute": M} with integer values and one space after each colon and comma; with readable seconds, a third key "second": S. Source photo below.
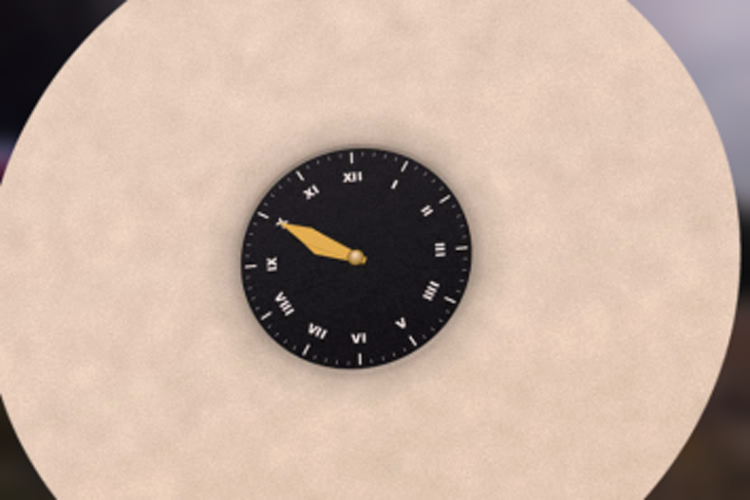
{"hour": 9, "minute": 50}
